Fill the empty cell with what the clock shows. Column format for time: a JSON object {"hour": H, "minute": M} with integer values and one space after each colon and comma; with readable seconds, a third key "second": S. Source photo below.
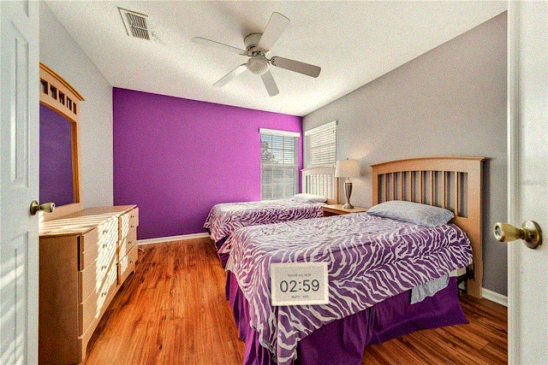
{"hour": 2, "minute": 59}
